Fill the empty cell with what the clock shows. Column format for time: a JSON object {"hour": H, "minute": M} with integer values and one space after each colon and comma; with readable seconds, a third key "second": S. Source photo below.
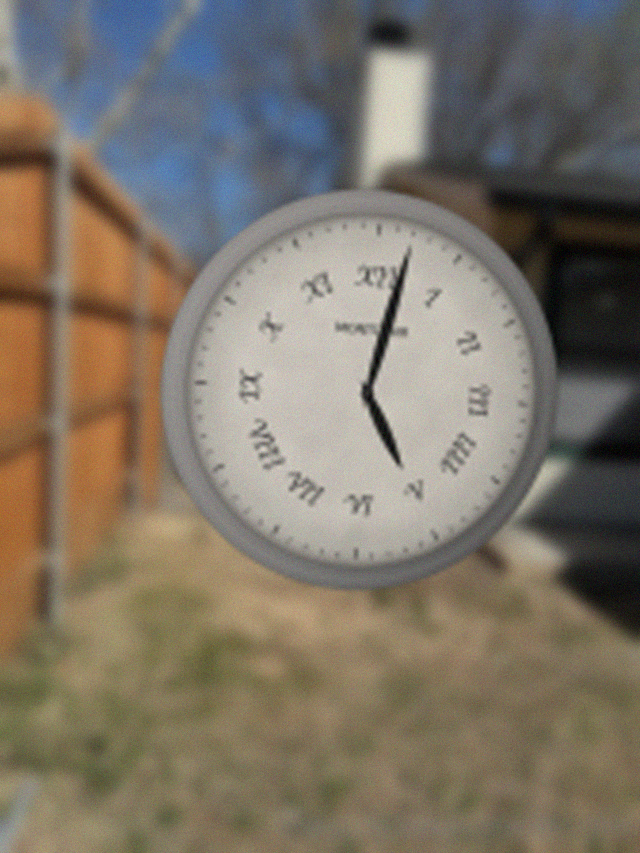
{"hour": 5, "minute": 2}
